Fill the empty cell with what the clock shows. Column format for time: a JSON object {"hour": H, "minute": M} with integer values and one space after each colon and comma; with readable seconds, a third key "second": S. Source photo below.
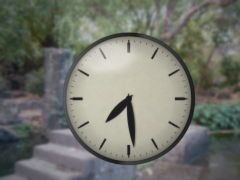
{"hour": 7, "minute": 29}
